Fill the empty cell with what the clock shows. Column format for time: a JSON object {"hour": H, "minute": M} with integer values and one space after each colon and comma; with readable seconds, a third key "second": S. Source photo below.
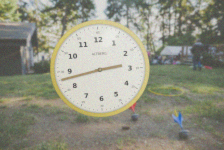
{"hour": 2, "minute": 43}
